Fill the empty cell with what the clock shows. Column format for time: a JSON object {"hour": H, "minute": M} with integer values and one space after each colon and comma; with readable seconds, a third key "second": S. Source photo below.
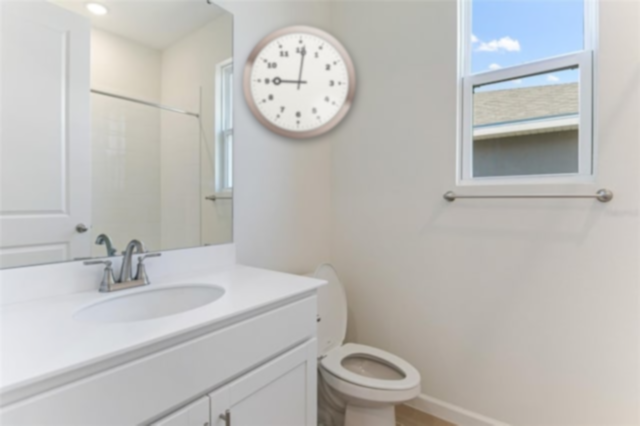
{"hour": 9, "minute": 1}
